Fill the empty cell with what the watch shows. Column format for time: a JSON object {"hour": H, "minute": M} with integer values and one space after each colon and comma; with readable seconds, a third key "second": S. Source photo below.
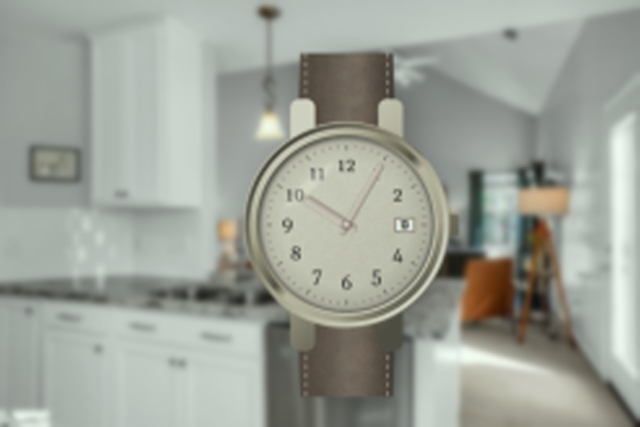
{"hour": 10, "minute": 5}
